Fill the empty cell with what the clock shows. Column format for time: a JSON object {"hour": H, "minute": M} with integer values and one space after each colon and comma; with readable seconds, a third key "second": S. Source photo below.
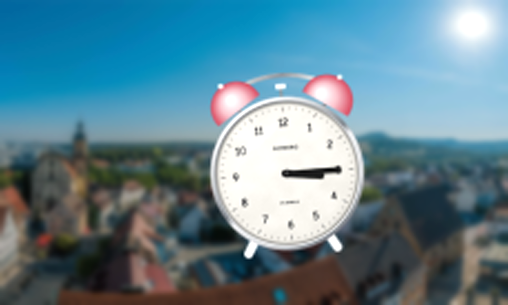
{"hour": 3, "minute": 15}
